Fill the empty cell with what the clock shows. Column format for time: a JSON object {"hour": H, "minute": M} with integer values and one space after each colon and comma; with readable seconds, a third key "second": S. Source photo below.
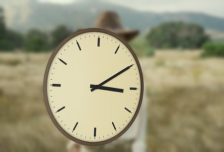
{"hour": 3, "minute": 10}
